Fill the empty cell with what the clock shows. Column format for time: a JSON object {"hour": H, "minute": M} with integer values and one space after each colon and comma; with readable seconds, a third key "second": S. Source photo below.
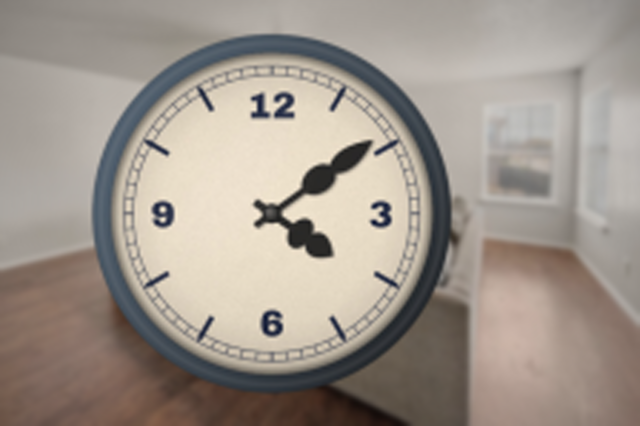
{"hour": 4, "minute": 9}
